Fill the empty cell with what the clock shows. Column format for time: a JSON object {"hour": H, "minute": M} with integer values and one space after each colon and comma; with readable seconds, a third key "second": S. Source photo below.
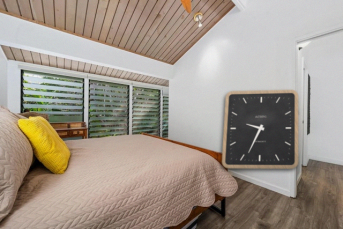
{"hour": 9, "minute": 34}
